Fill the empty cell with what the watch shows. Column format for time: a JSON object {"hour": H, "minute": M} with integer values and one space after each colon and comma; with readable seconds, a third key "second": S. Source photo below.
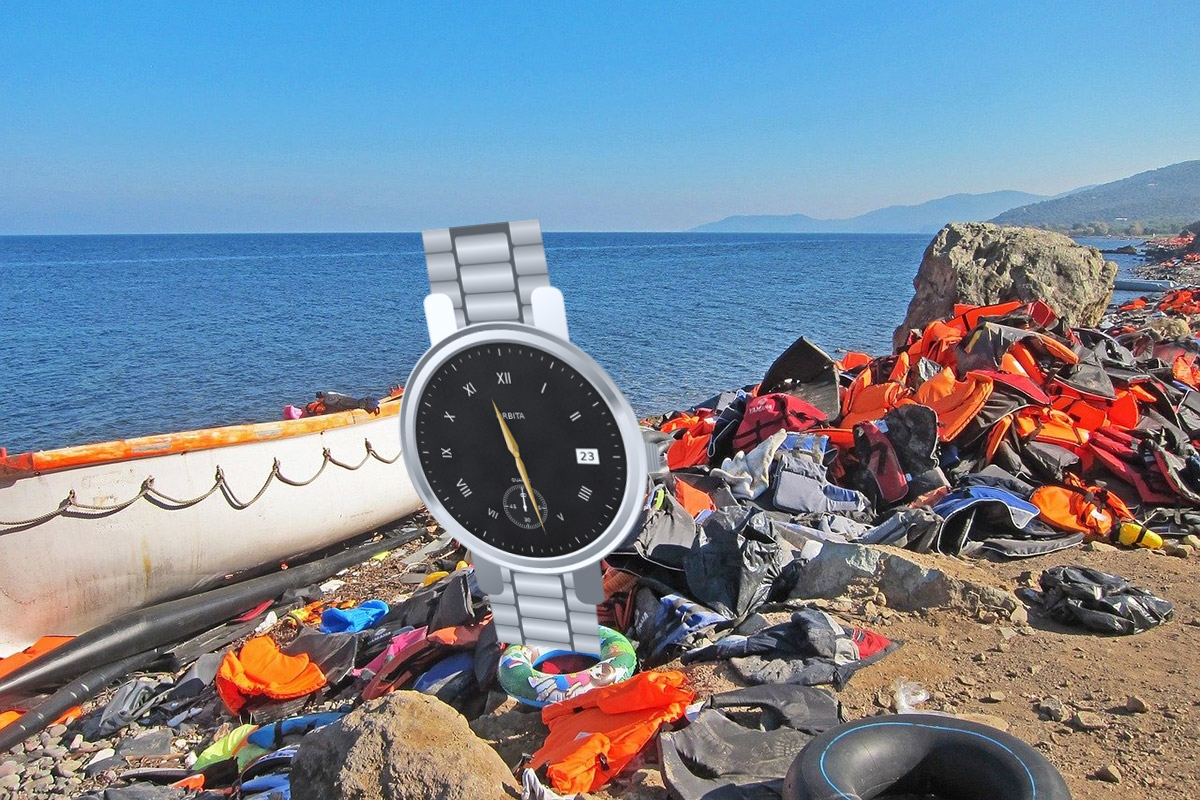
{"hour": 11, "minute": 28}
